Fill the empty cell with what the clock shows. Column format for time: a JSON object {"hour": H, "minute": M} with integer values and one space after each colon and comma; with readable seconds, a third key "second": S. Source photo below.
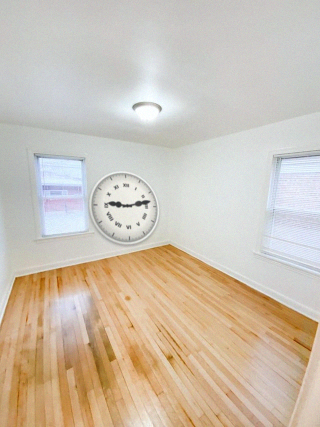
{"hour": 9, "minute": 13}
